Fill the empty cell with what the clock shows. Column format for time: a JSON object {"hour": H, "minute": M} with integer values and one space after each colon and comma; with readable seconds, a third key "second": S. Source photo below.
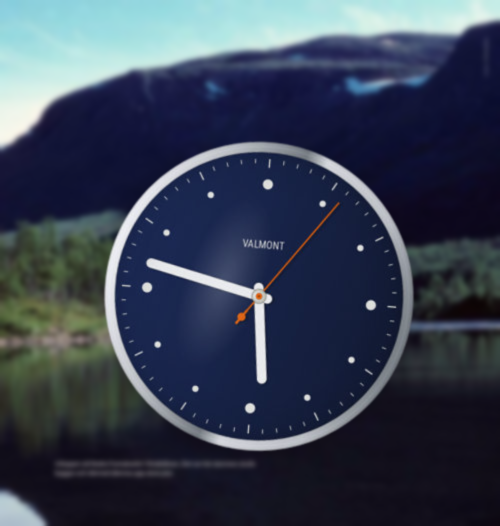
{"hour": 5, "minute": 47, "second": 6}
